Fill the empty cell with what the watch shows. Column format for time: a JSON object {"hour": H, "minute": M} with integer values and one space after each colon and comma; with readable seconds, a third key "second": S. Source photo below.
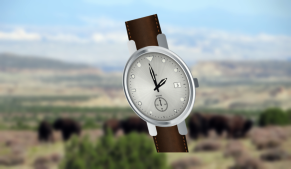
{"hour": 1, "minute": 59}
